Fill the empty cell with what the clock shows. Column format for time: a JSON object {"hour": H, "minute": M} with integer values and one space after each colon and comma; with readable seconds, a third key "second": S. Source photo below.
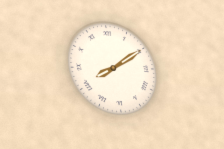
{"hour": 8, "minute": 10}
